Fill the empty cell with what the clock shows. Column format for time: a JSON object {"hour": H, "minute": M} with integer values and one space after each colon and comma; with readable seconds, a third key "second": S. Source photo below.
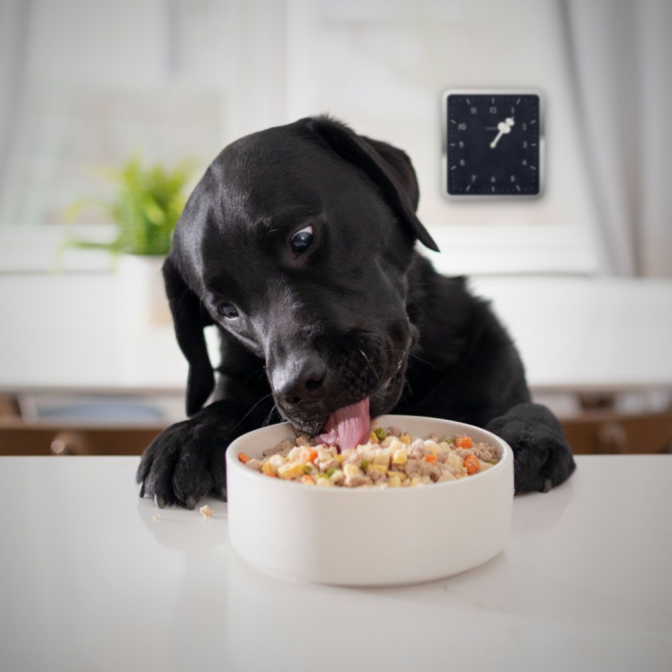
{"hour": 1, "minute": 6}
